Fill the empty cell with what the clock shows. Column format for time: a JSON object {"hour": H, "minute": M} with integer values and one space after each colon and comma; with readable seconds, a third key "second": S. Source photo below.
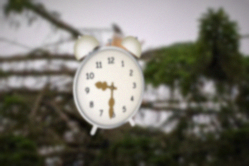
{"hour": 9, "minute": 31}
